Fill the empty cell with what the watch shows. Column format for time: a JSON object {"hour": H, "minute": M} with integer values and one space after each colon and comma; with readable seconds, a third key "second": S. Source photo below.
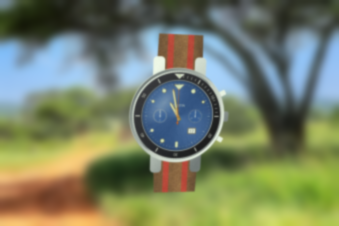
{"hour": 10, "minute": 58}
